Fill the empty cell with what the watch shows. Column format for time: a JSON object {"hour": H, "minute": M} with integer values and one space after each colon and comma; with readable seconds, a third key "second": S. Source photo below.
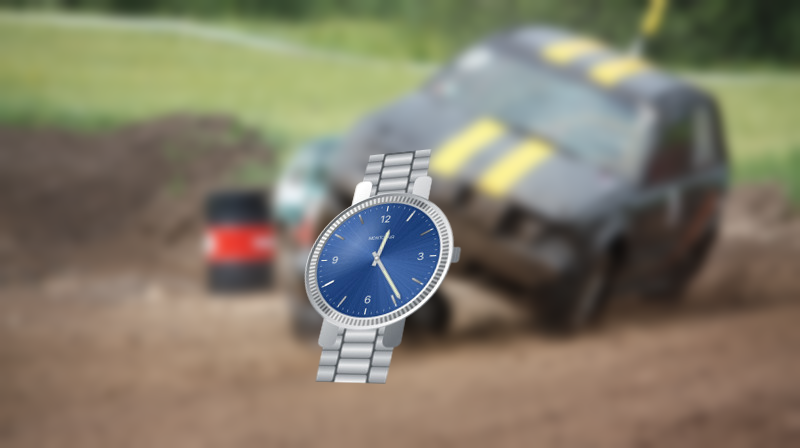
{"hour": 12, "minute": 24}
